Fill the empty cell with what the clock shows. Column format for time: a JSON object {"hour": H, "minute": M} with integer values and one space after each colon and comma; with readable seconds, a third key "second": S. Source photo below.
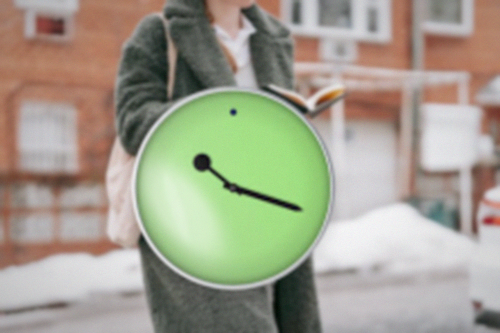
{"hour": 10, "minute": 18}
